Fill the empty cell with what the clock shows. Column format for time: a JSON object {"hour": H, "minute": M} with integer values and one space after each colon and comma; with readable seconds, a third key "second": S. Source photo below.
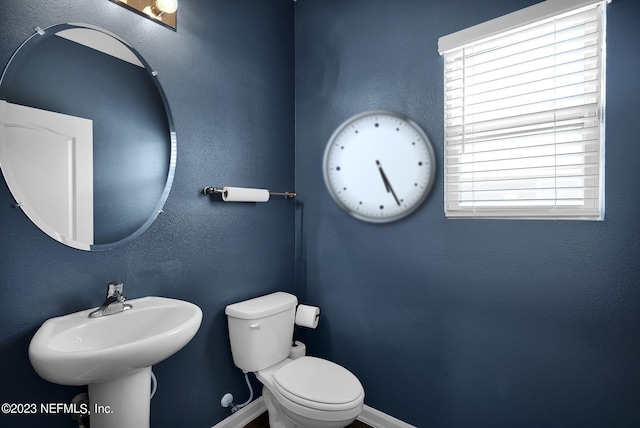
{"hour": 5, "minute": 26}
